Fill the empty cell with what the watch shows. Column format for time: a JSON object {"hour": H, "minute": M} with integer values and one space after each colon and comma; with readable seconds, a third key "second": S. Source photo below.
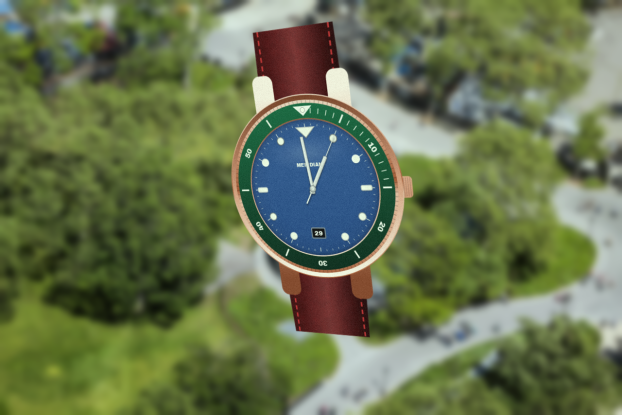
{"hour": 12, "minute": 59, "second": 5}
